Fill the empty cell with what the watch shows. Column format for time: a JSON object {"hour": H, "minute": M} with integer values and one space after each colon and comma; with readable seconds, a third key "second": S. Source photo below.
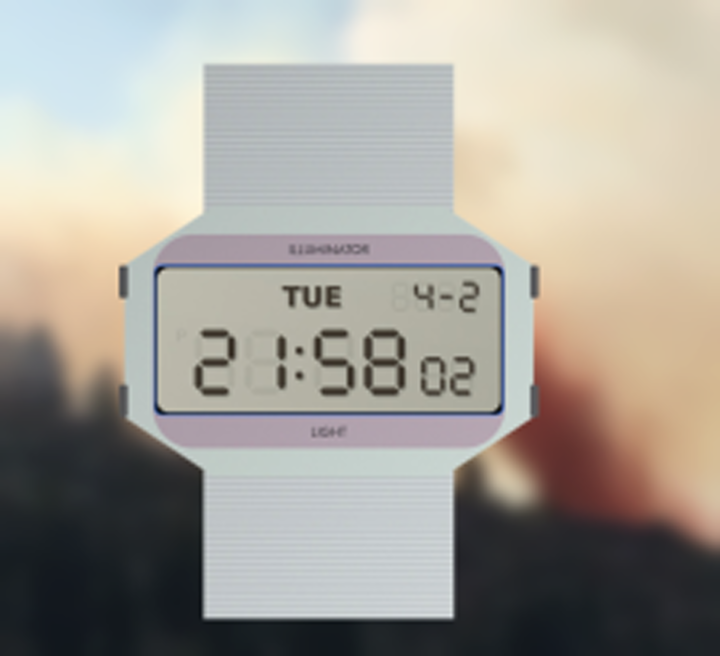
{"hour": 21, "minute": 58, "second": 2}
